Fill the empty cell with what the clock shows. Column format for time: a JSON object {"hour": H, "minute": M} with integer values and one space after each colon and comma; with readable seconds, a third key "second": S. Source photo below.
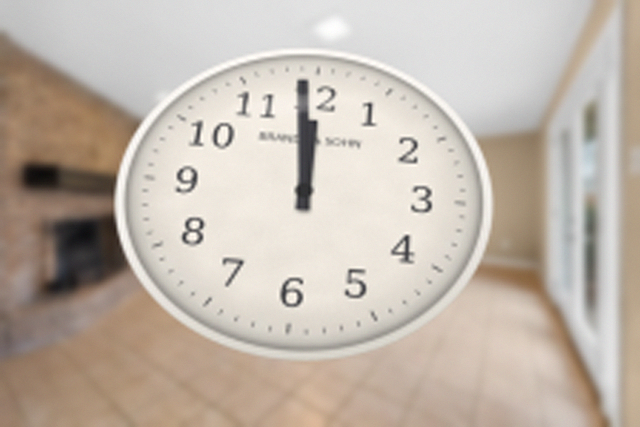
{"hour": 11, "minute": 59}
